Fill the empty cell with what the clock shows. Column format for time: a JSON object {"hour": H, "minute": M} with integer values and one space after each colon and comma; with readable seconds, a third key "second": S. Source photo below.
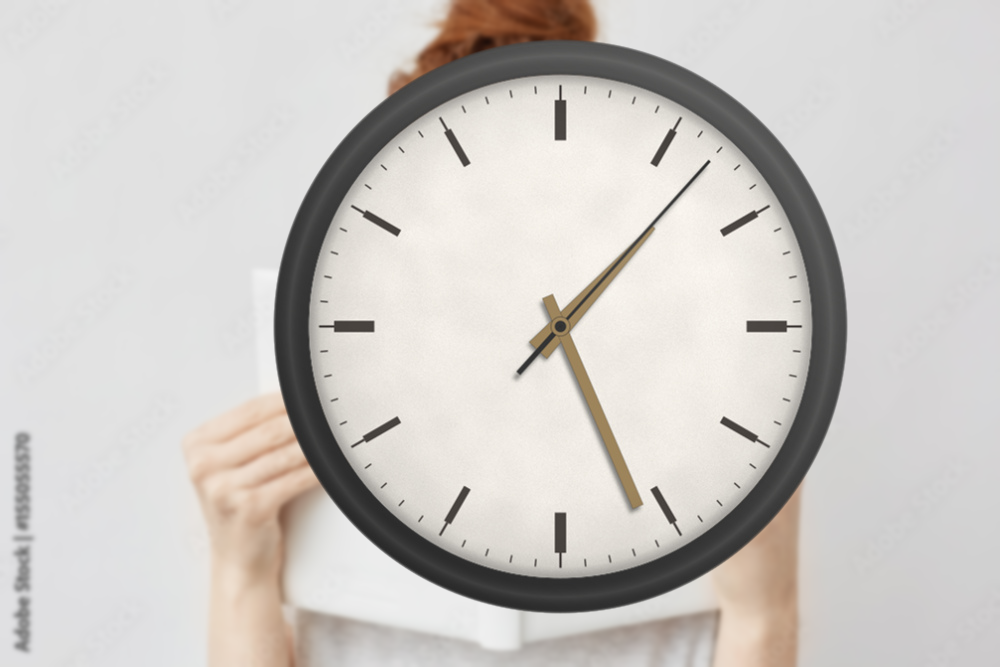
{"hour": 1, "minute": 26, "second": 7}
